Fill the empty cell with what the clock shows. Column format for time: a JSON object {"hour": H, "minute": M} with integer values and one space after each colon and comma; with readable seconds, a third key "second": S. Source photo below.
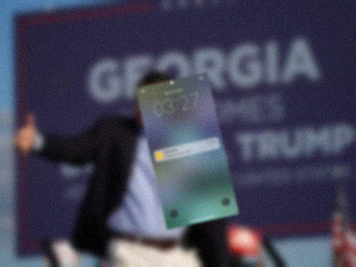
{"hour": 3, "minute": 27}
